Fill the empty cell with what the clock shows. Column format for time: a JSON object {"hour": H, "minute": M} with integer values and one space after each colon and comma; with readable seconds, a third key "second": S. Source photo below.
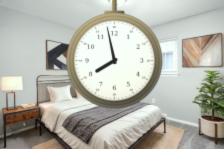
{"hour": 7, "minute": 58}
